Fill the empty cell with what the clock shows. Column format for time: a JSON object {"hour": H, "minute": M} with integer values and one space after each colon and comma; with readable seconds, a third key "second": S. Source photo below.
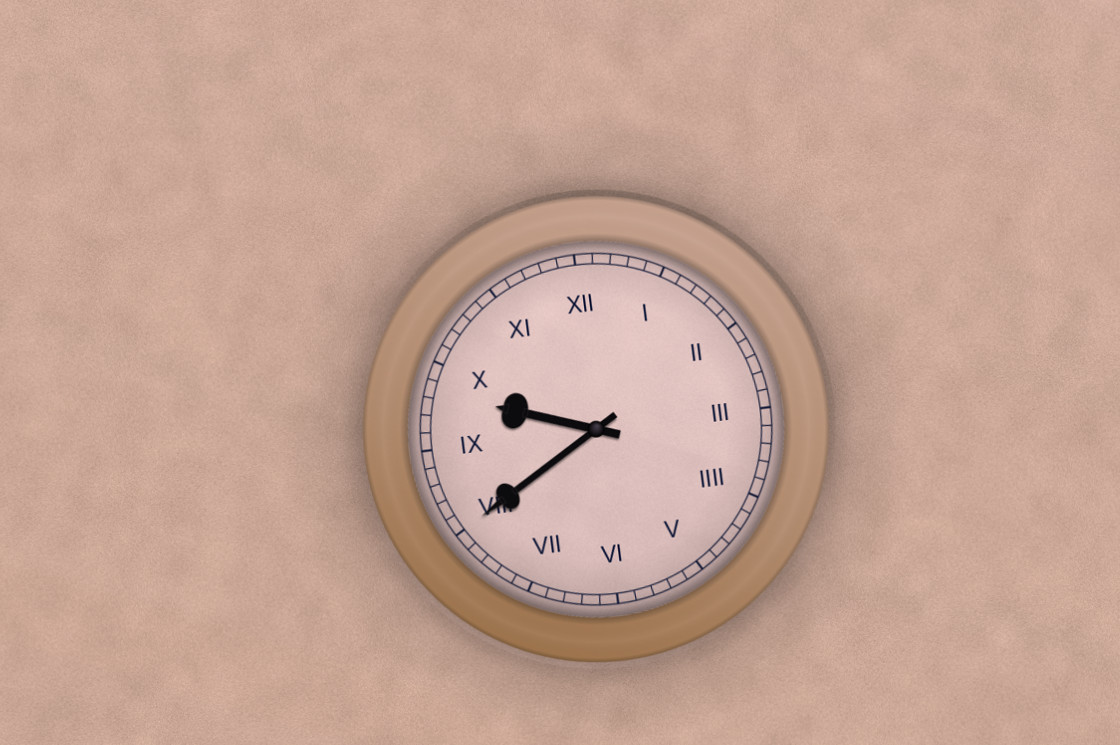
{"hour": 9, "minute": 40}
